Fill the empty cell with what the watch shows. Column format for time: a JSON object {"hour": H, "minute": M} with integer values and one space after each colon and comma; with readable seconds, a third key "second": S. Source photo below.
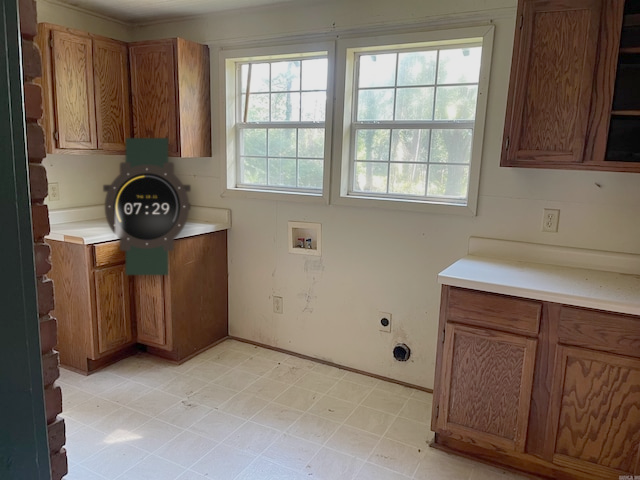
{"hour": 7, "minute": 29}
